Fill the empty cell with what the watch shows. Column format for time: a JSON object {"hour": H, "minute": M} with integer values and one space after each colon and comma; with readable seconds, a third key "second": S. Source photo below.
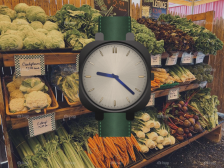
{"hour": 9, "minute": 22}
